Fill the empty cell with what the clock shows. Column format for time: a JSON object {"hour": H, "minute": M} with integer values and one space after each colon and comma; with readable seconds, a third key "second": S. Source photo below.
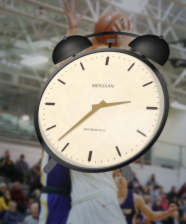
{"hour": 2, "minute": 37}
